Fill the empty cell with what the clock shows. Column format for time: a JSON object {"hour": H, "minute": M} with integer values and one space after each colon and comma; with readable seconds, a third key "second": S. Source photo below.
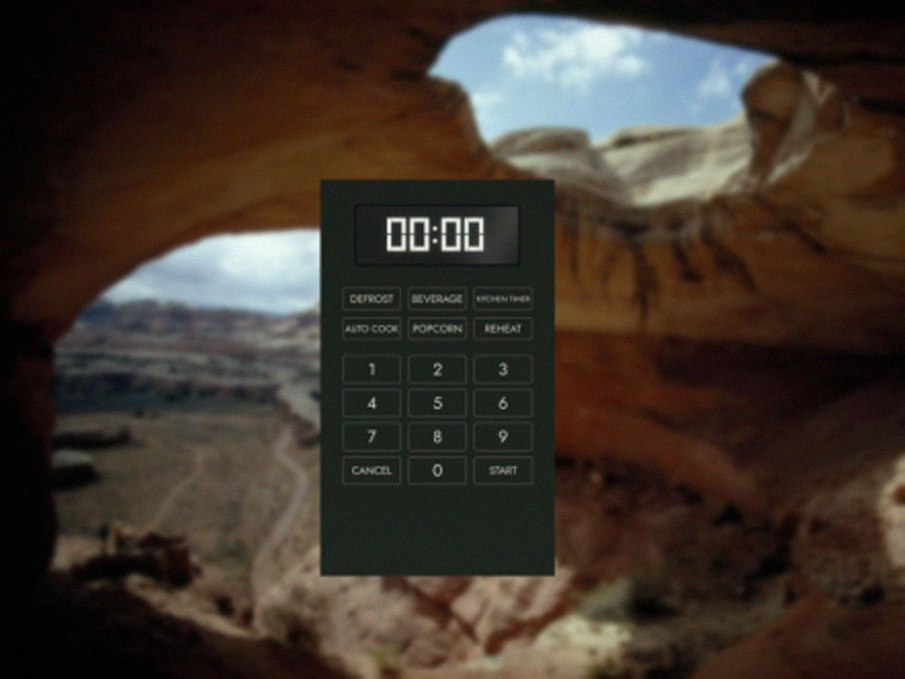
{"hour": 0, "minute": 0}
